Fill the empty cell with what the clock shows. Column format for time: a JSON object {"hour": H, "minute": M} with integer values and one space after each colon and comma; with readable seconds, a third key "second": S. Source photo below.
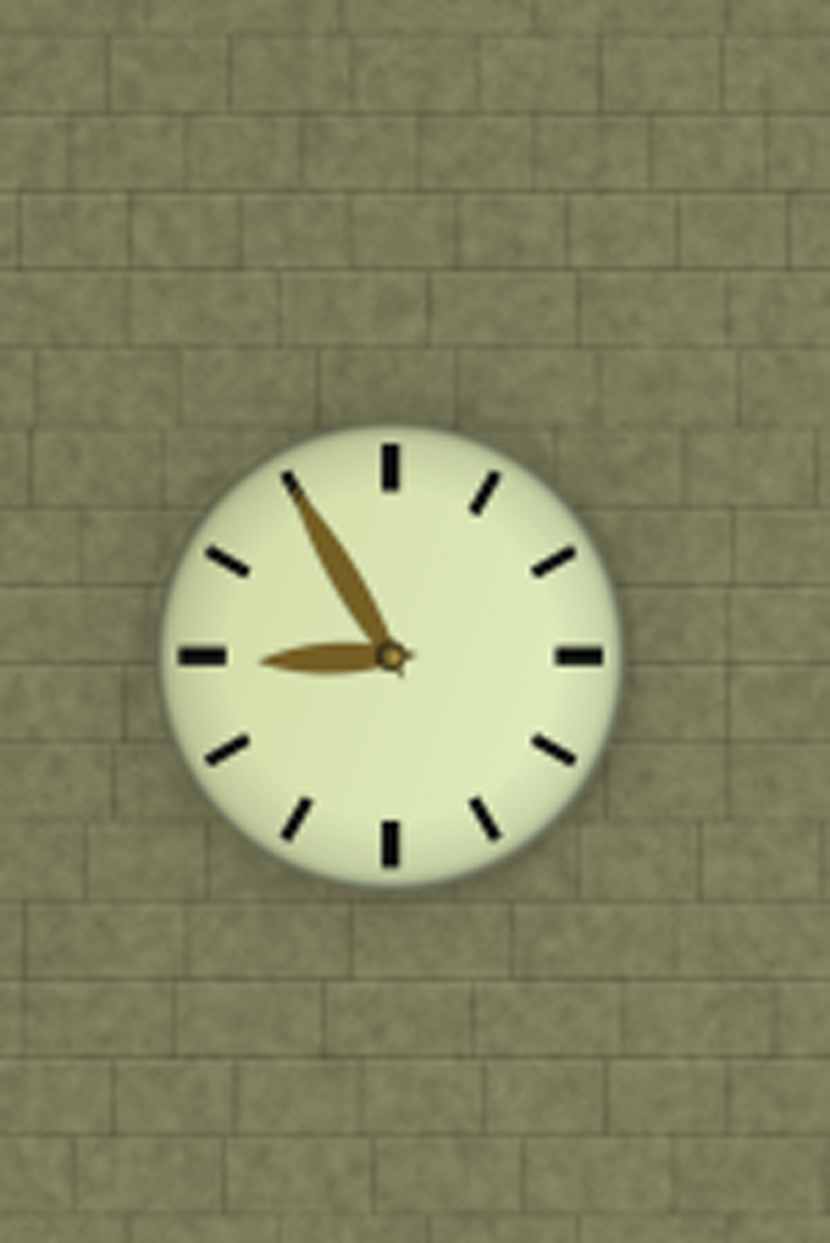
{"hour": 8, "minute": 55}
